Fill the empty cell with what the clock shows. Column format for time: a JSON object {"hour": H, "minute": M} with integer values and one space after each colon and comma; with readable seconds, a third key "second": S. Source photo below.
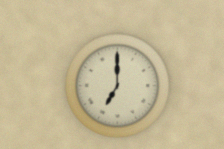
{"hour": 7, "minute": 0}
